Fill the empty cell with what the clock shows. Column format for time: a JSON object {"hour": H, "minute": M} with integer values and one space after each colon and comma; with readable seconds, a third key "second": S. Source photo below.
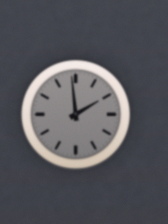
{"hour": 1, "minute": 59}
